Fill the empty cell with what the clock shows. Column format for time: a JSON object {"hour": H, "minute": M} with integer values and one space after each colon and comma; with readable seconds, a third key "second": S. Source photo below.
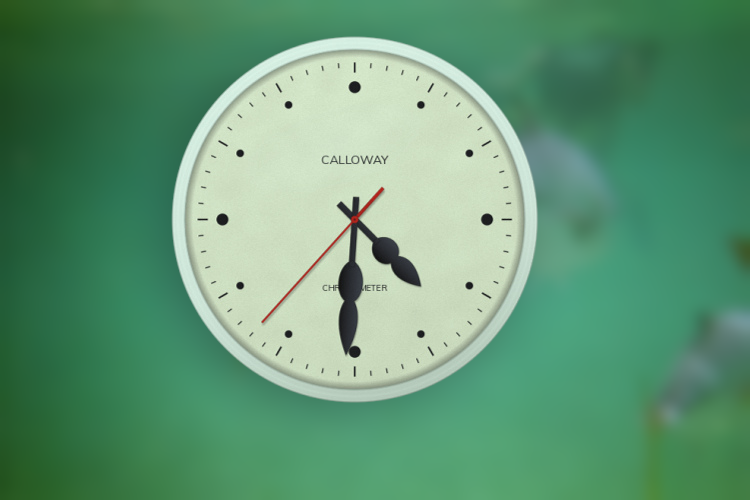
{"hour": 4, "minute": 30, "second": 37}
